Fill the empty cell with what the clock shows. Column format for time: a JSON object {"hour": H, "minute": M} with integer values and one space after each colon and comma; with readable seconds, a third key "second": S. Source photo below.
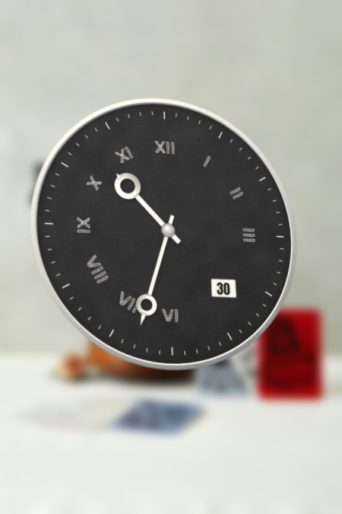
{"hour": 10, "minute": 33}
